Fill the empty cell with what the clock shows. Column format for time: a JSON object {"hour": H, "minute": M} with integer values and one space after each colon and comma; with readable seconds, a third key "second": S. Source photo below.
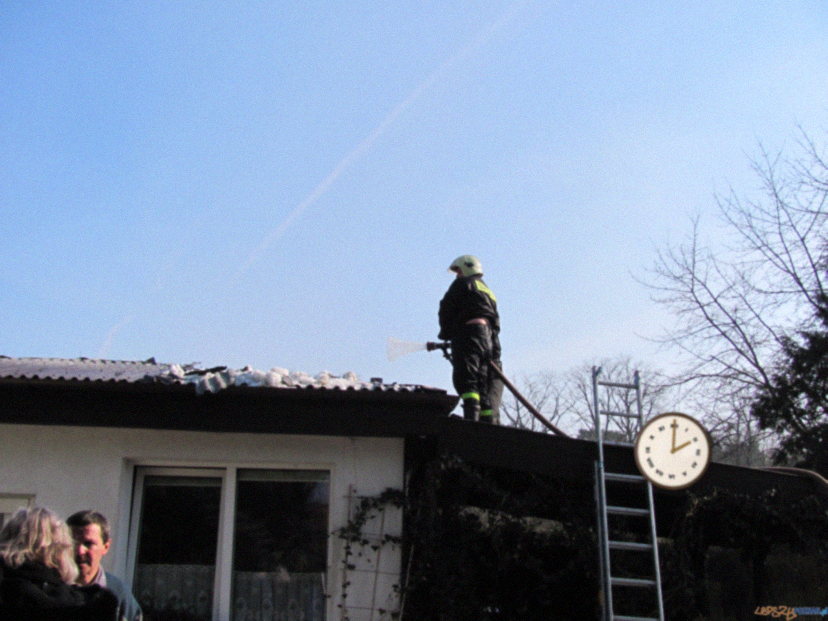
{"hour": 2, "minute": 0}
